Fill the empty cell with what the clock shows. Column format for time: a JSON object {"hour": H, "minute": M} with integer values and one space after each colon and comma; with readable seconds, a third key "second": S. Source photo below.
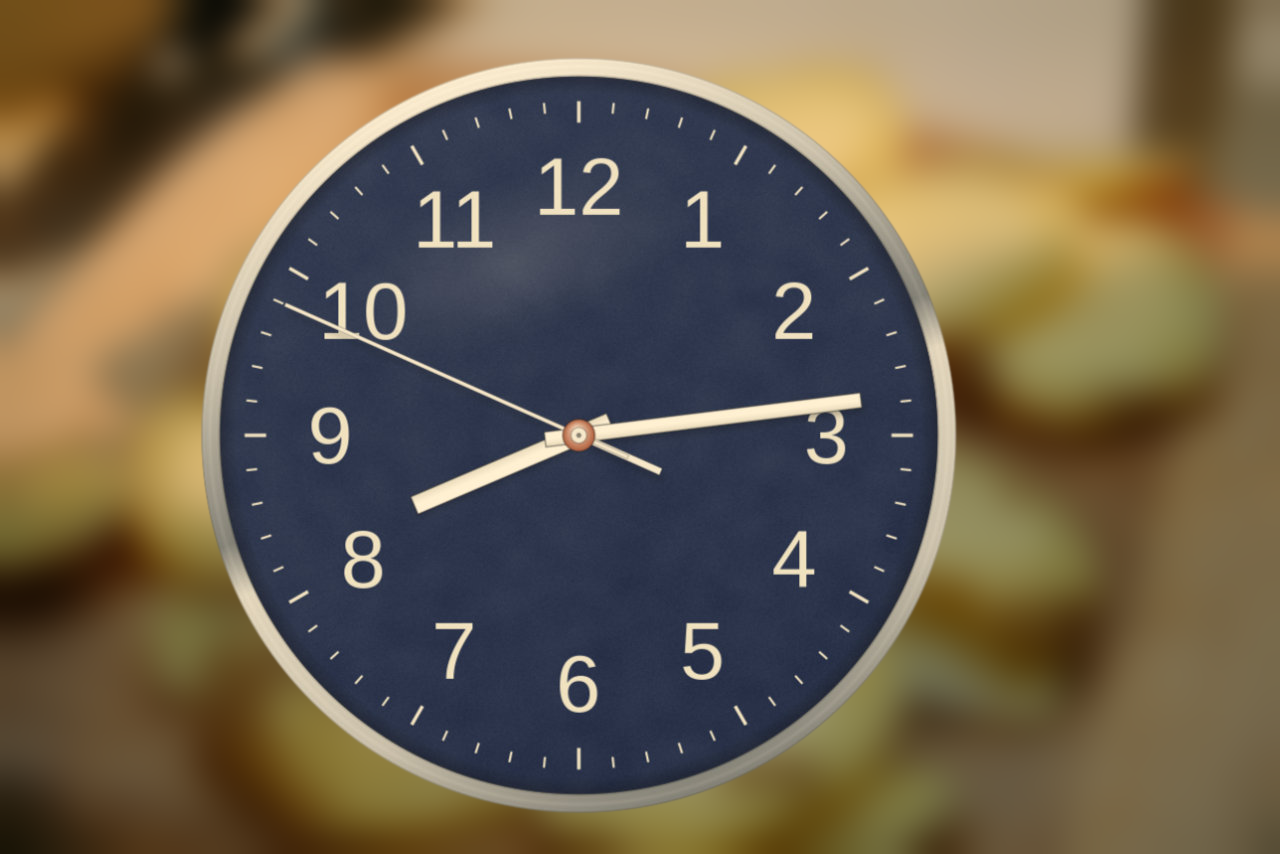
{"hour": 8, "minute": 13, "second": 49}
